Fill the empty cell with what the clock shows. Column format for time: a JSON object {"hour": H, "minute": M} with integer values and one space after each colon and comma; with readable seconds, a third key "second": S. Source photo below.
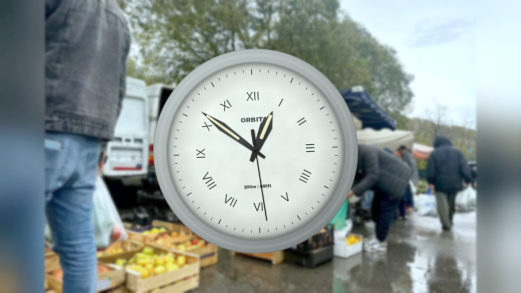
{"hour": 12, "minute": 51, "second": 29}
